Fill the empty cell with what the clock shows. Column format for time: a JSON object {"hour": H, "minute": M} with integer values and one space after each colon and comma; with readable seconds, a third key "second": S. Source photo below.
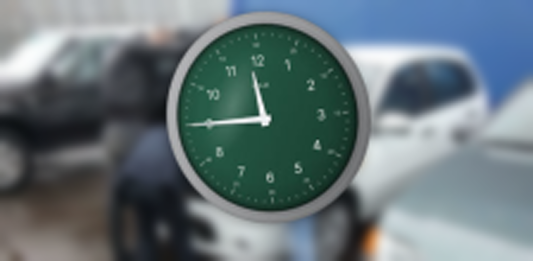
{"hour": 11, "minute": 45}
